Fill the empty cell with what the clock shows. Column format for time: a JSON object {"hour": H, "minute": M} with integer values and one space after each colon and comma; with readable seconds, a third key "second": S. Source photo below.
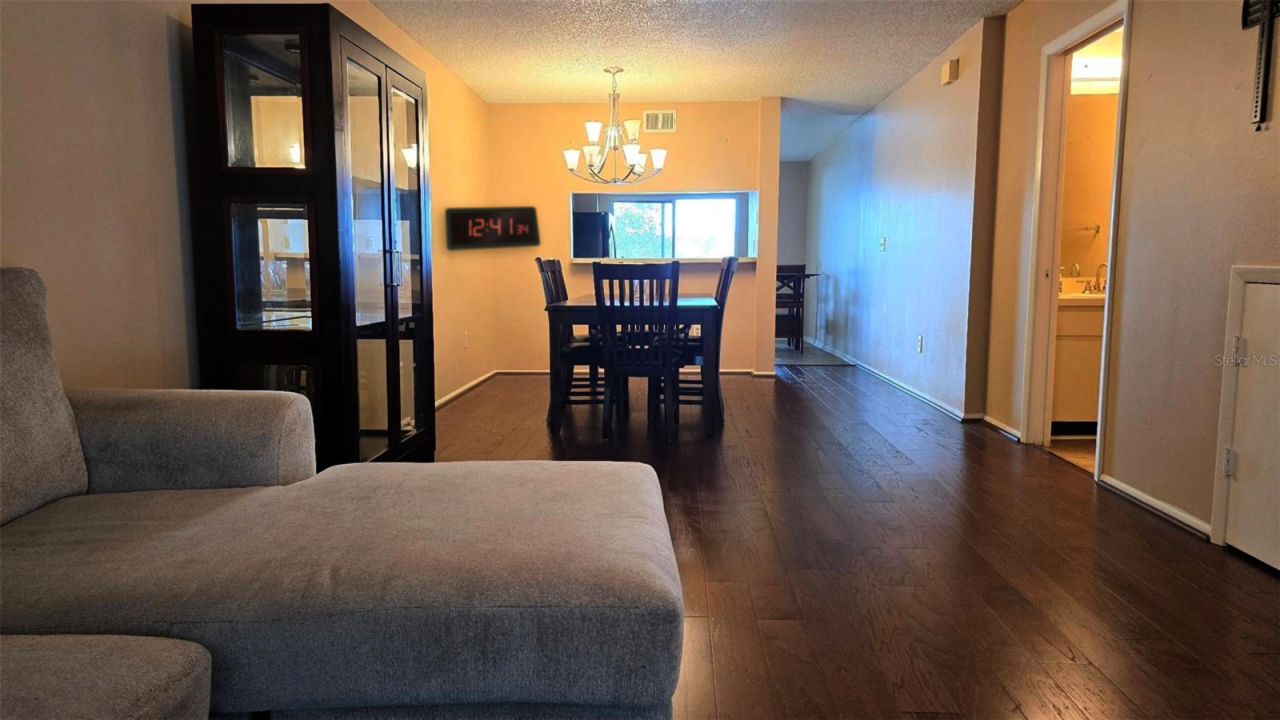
{"hour": 12, "minute": 41}
